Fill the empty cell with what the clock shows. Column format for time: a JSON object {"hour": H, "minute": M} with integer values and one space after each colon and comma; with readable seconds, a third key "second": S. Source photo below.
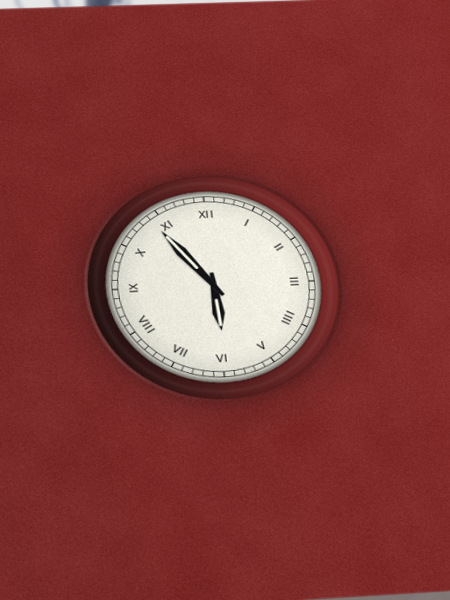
{"hour": 5, "minute": 54}
